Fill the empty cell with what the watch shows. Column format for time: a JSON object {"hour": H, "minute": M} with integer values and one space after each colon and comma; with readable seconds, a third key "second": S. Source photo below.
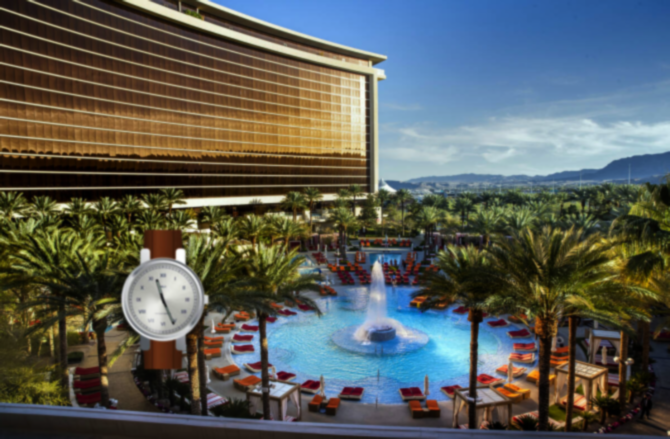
{"hour": 11, "minute": 26}
